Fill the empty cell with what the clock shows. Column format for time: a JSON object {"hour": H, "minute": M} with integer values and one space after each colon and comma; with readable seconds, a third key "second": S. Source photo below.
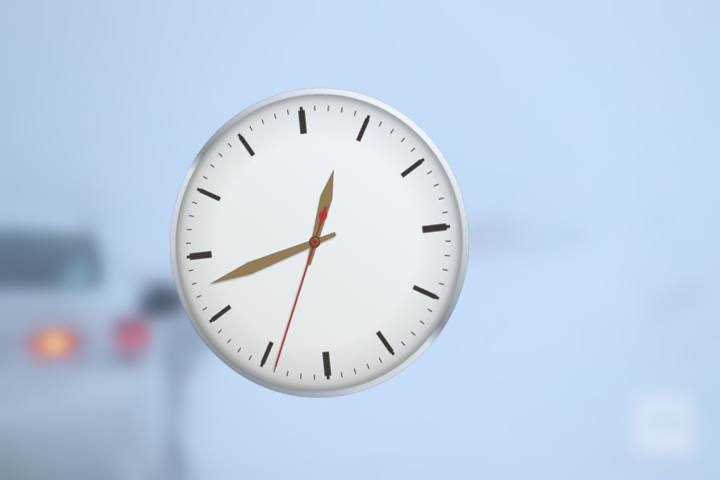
{"hour": 12, "minute": 42, "second": 34}
